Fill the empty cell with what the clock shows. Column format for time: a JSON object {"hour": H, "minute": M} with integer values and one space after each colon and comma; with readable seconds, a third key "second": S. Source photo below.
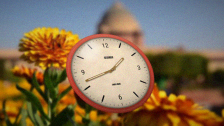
{"hour": 1, "minute": 42}
